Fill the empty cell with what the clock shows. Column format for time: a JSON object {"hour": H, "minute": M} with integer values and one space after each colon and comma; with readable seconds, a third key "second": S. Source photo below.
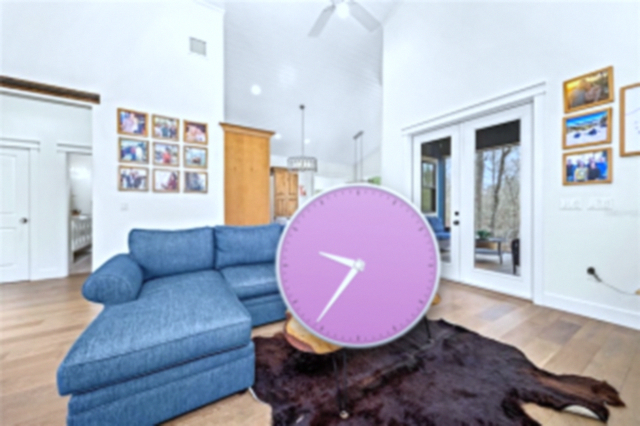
{"hour": 9, "minute": 36}
